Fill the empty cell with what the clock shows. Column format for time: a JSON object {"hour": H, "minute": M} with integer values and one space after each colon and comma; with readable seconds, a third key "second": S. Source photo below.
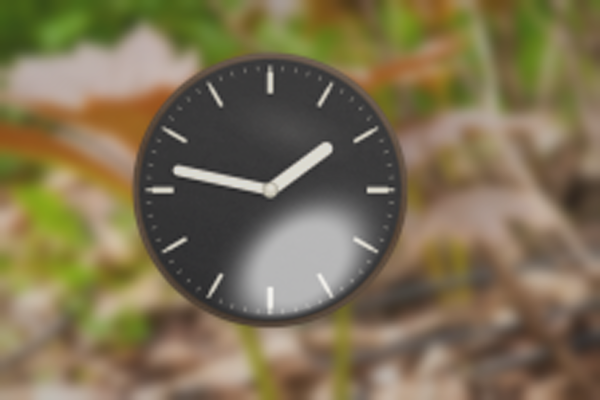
{"hour": 1, "minute": 47}
